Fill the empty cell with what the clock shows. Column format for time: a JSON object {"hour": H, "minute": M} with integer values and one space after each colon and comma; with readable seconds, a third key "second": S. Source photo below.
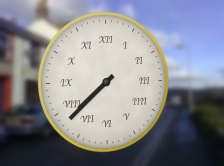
{"hour": 7, "minute": 38}
